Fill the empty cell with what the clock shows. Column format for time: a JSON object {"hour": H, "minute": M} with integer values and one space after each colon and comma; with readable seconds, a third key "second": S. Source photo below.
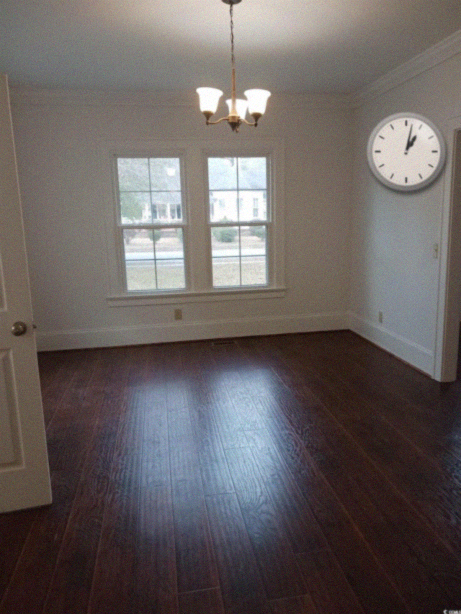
{"hour": 1, "minute": 2}
